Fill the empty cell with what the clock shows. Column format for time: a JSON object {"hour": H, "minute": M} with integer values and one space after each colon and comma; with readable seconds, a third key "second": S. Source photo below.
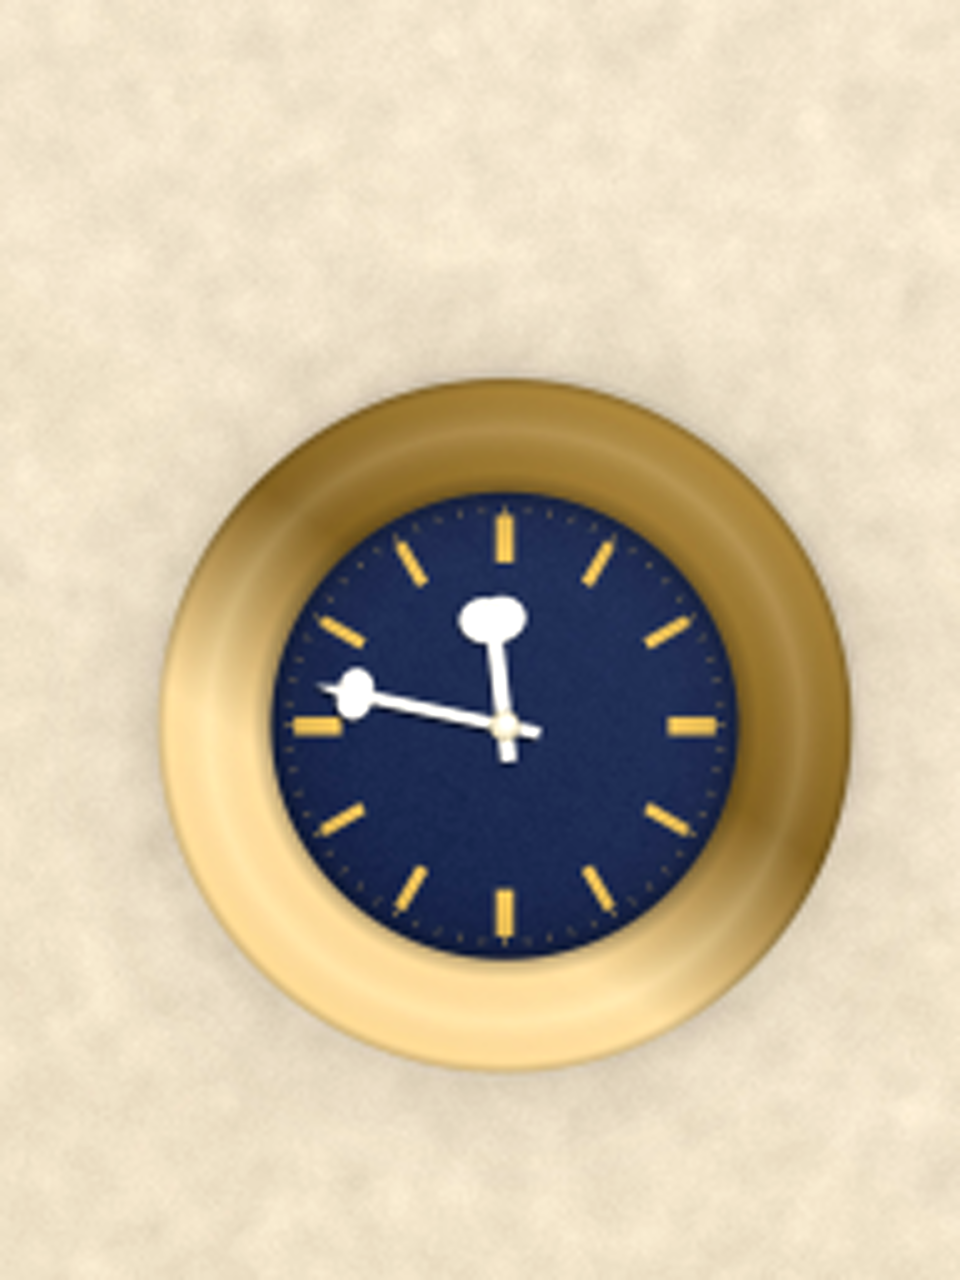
{"hour": 11, "minute": 47}
